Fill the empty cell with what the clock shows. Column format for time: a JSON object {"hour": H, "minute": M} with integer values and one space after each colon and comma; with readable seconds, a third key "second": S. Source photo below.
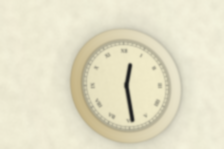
{"hour": 12, "minute": 29}
